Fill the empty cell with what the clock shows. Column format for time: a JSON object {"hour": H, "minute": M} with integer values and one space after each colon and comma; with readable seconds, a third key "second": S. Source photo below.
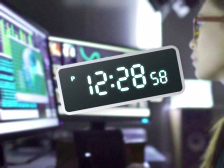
{"hour": 12, "minute": 28, "second": 58}
